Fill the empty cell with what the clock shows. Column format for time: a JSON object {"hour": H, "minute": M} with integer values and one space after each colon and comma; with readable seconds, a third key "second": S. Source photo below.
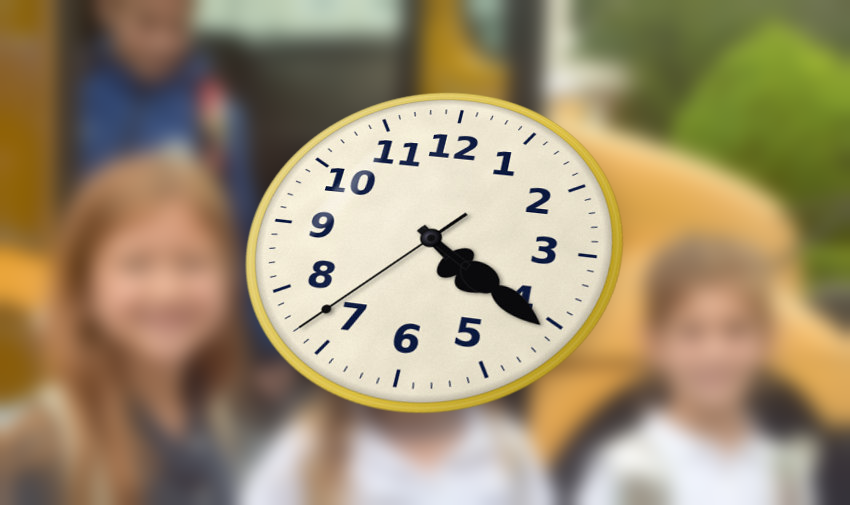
{"hour": 4, "minute": 20, "second": 37}
